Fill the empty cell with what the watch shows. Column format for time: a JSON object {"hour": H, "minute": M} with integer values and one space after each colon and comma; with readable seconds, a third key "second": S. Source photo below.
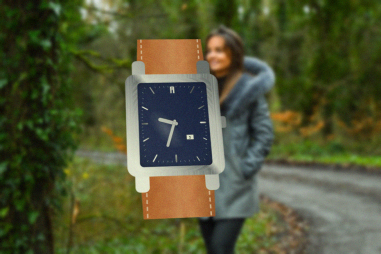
{"hour": 9, "minute": 33}
